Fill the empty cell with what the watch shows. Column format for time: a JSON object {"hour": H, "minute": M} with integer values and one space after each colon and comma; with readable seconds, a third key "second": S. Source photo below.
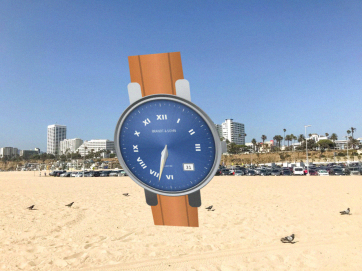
{"hour": 6, "minute": 33}
